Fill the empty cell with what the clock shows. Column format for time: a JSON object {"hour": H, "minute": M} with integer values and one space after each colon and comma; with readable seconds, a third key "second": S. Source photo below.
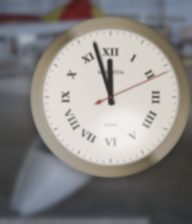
{"hour": 11, "minute": 57, "second": 11}
